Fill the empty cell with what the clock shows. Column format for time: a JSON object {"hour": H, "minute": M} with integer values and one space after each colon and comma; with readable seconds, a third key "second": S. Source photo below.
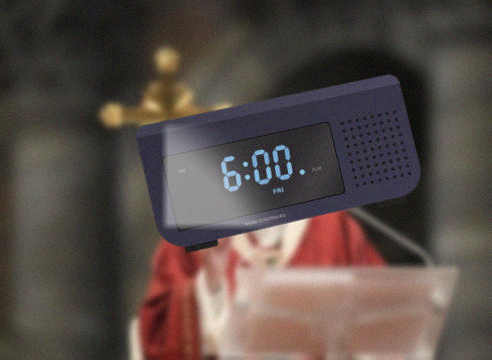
{"hour": 6, "minute": 0}
